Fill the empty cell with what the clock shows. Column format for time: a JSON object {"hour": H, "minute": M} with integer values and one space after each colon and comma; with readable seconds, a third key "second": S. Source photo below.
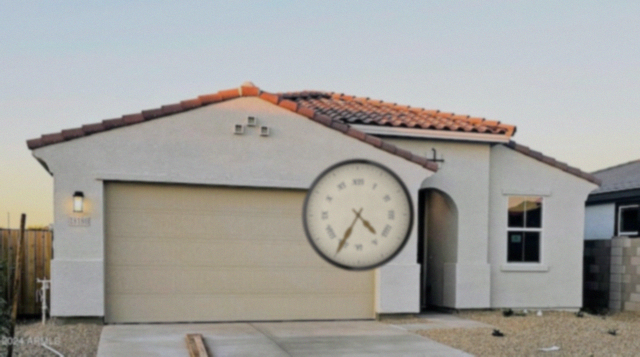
{"hour": 4, "minute": 35}
